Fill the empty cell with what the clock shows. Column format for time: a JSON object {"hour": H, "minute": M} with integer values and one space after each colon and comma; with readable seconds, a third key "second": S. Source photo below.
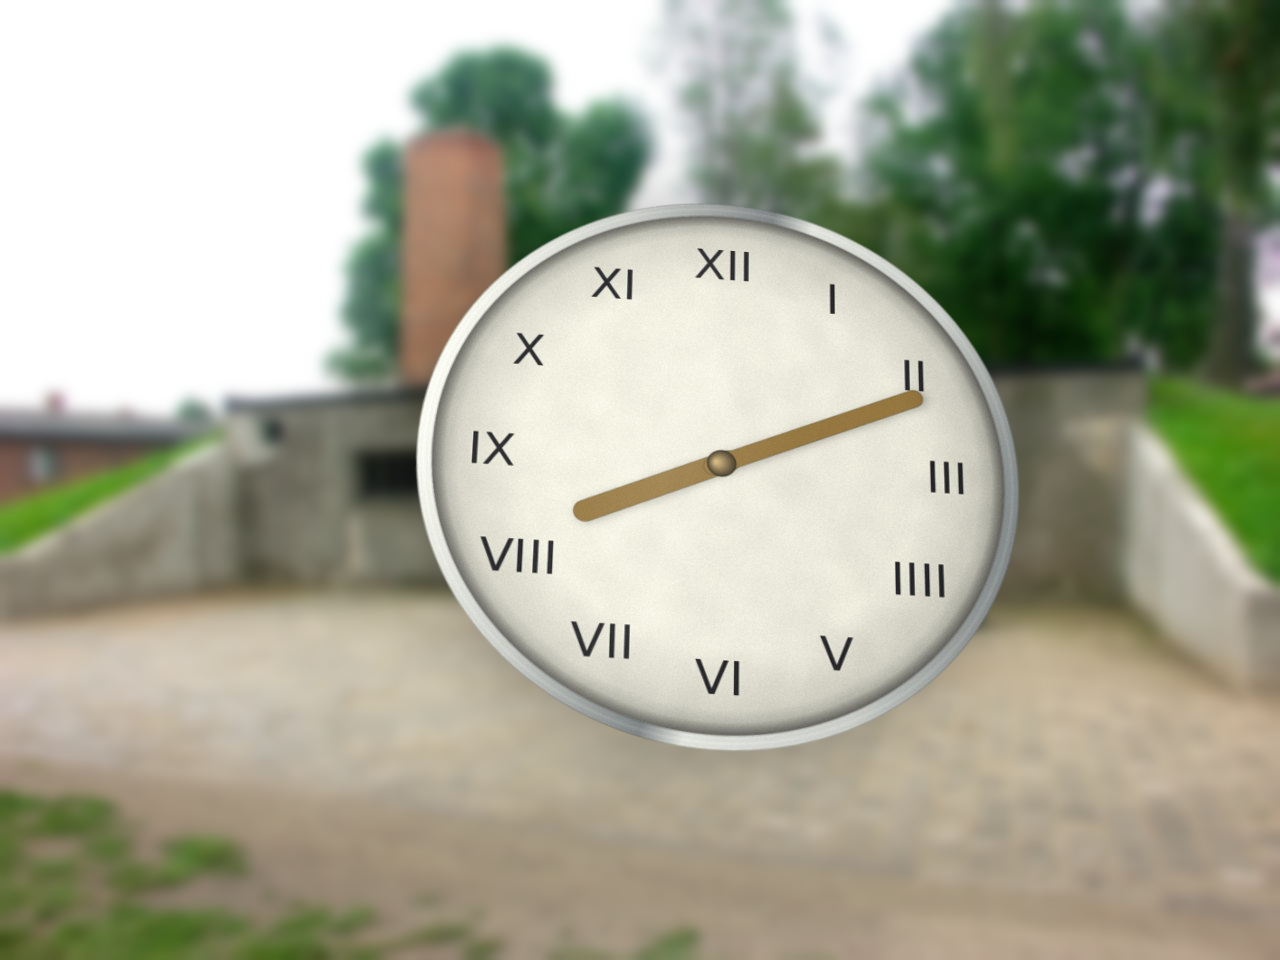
{"hour": 8, "minute": 11}
